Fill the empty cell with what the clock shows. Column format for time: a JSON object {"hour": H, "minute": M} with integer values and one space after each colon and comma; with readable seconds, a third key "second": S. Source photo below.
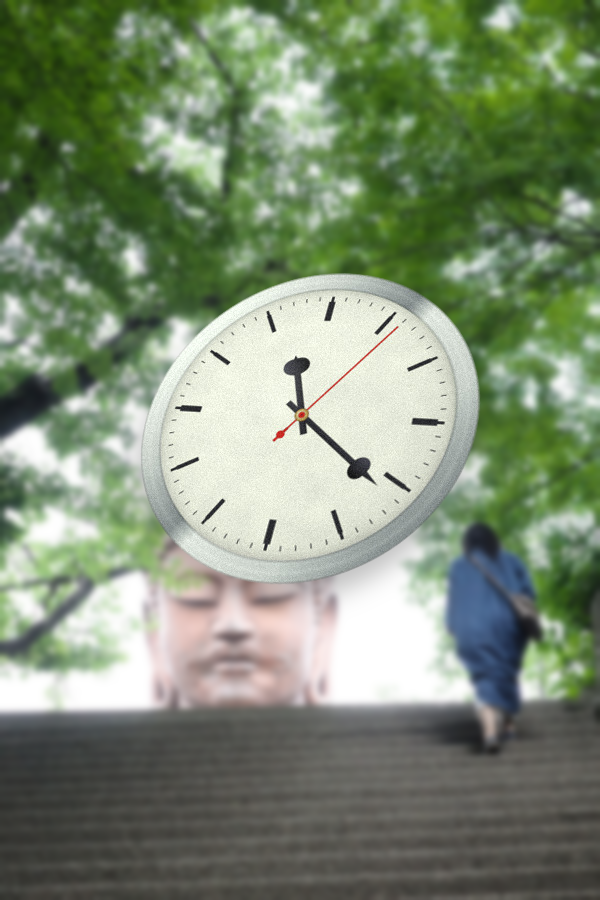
{"hour": 11, "minute": 21, "second": 6}
